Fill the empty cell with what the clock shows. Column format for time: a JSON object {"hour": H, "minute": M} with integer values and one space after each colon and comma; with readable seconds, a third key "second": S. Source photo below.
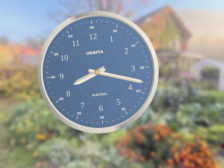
{"hour": 8, "minute": 18}
